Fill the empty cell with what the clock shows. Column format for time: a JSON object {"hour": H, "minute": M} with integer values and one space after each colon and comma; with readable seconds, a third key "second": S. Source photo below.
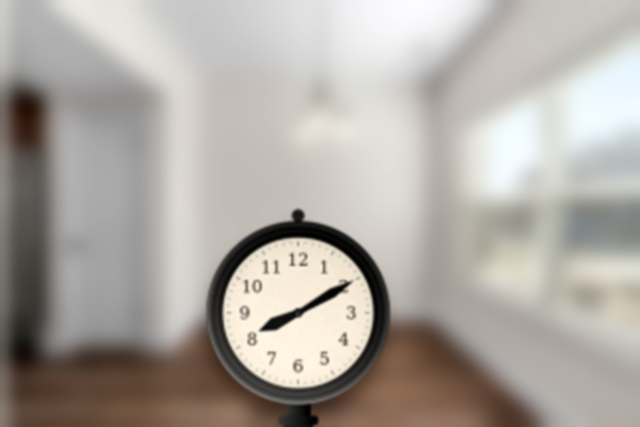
{"hour": 8, "minute": 10}
